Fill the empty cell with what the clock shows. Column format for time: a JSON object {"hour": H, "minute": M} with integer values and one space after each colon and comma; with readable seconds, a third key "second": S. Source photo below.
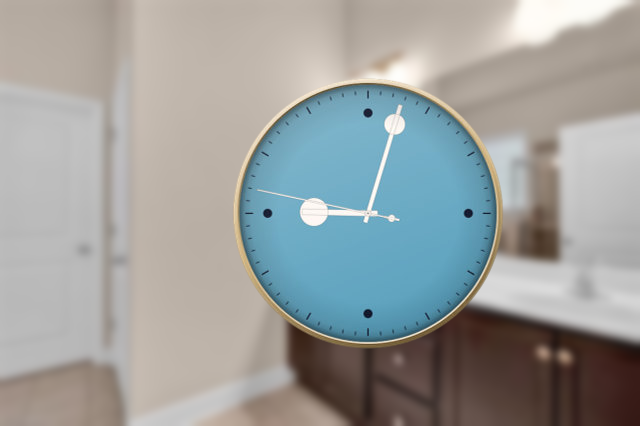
{"hour": 9, "minute": 2, "second": 47}
